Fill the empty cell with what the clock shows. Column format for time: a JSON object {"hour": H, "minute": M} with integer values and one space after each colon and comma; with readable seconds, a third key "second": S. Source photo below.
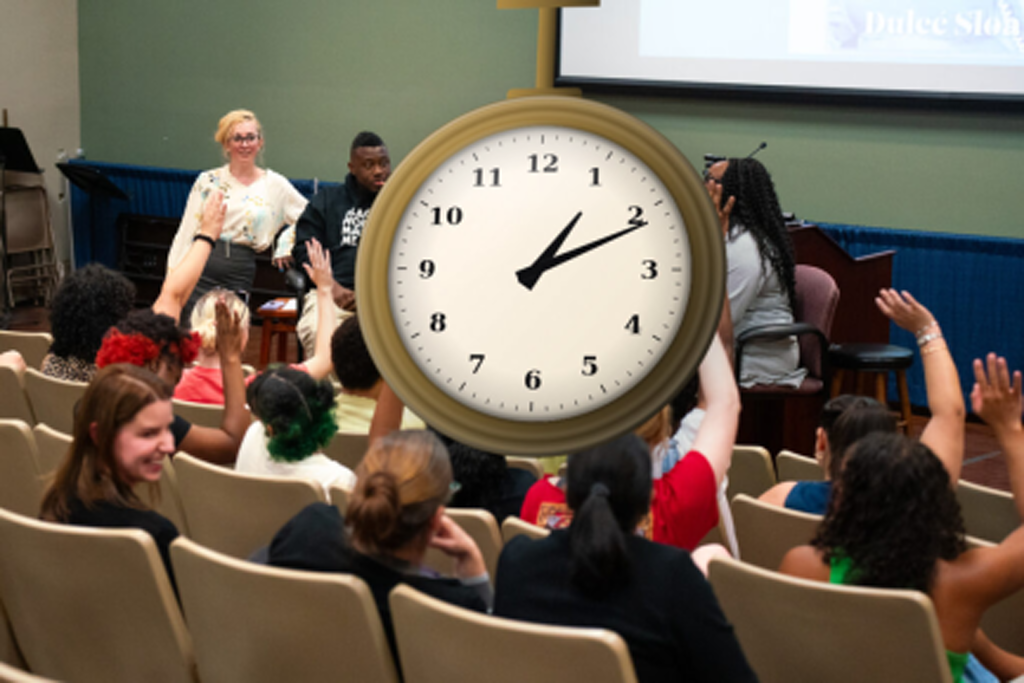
{"hour": 1, "minute": 11}
